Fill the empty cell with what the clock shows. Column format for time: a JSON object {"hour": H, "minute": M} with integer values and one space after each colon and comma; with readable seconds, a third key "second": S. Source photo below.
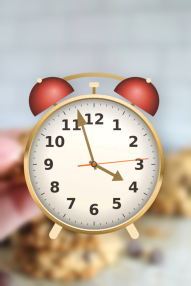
{"hour": 3, "minute": 57, "second": 14}
